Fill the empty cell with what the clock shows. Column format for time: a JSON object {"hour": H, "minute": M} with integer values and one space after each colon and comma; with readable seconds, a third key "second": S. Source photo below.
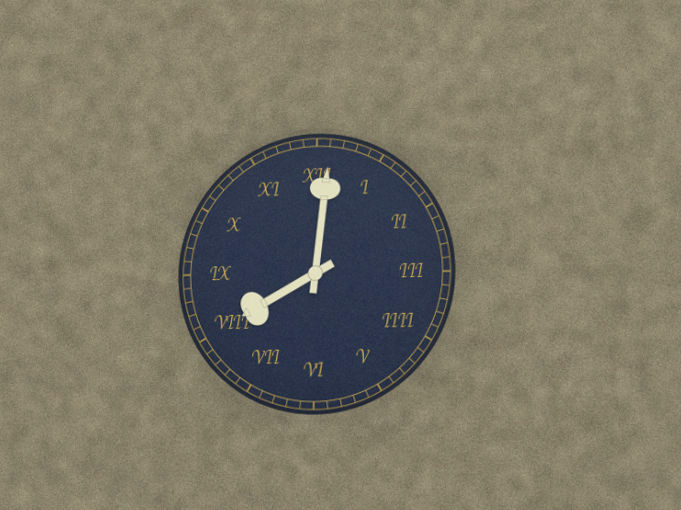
{"hour": 8, "minute": 1}
